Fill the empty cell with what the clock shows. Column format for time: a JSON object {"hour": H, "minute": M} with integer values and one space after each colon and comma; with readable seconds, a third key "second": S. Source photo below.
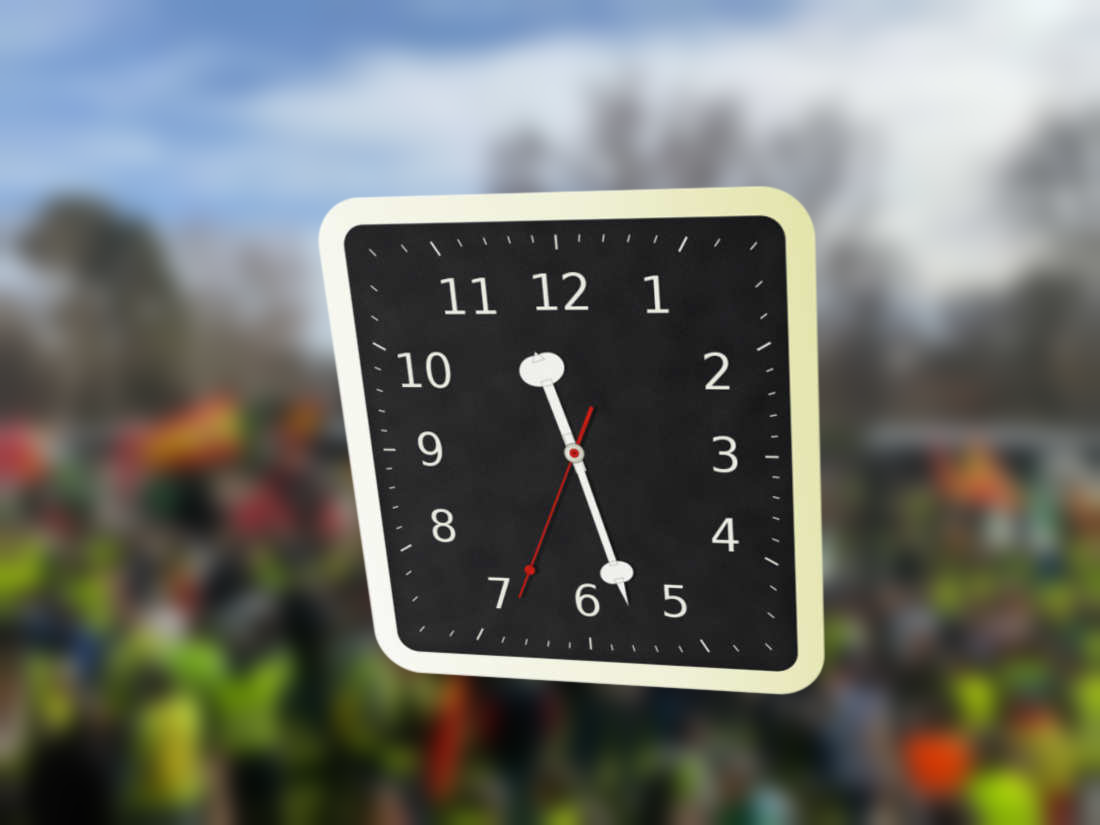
{"hour": 11, "minute": 27, "second": 34}
